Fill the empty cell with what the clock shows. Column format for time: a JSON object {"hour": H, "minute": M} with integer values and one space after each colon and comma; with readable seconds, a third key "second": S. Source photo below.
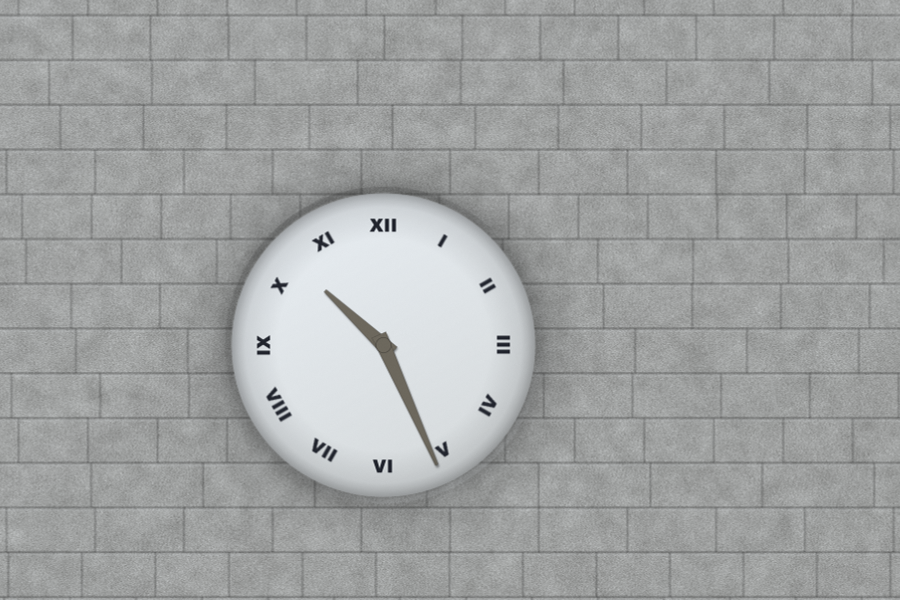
{"hour": 10, "minute": 26}
